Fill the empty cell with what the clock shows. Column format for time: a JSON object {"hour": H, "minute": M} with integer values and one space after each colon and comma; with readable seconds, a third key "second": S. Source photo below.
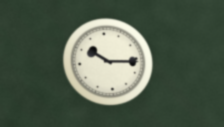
{"hour": 10, "minute": 16}
